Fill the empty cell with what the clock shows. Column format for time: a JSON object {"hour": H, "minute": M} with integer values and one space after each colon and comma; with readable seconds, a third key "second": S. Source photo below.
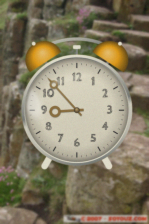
{"hour": 8, "minute": 53}
